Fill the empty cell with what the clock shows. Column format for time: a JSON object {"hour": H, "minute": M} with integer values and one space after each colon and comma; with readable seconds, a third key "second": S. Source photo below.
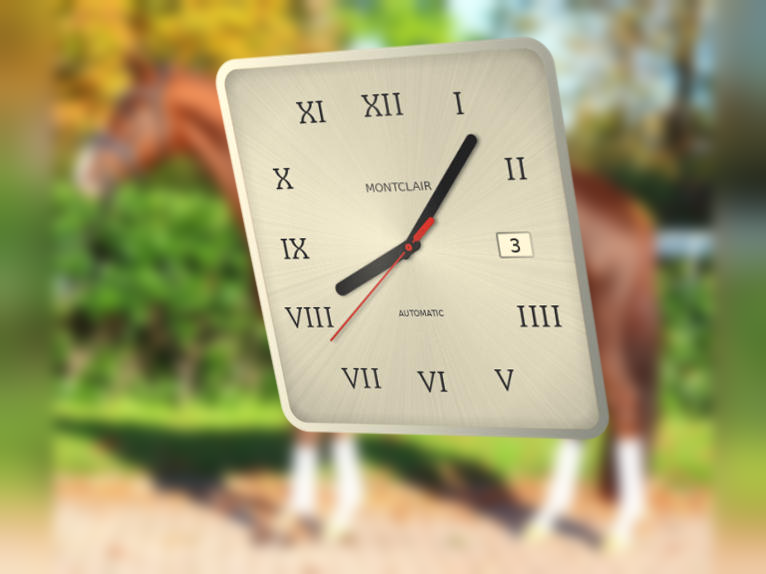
{"hour": 8, "minute": 6, "second": 38}
